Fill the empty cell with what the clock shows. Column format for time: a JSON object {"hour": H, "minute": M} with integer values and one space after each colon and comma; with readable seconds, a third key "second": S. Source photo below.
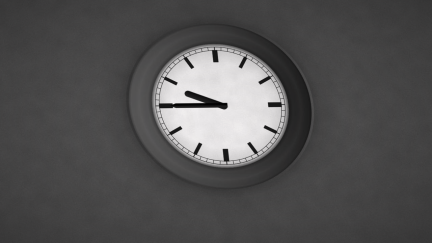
{"hour": 9, "minute": 45}
